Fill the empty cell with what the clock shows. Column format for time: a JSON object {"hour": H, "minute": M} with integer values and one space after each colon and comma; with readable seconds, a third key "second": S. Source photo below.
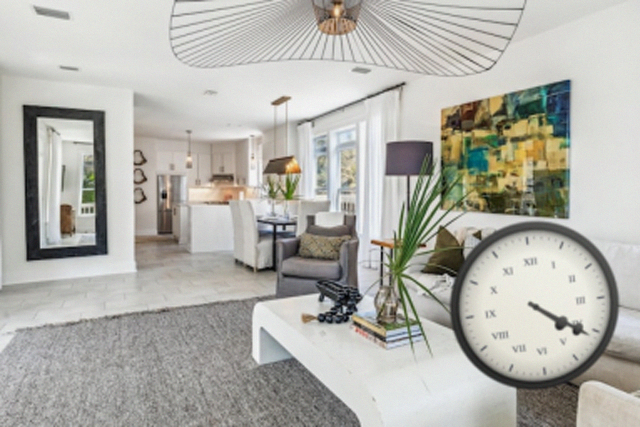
{"hour": 4, "minute": 21}
